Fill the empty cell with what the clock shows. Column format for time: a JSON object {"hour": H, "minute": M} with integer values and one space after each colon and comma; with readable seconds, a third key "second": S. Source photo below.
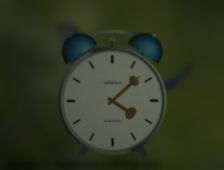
{"hour": 4, "minute": 8}
